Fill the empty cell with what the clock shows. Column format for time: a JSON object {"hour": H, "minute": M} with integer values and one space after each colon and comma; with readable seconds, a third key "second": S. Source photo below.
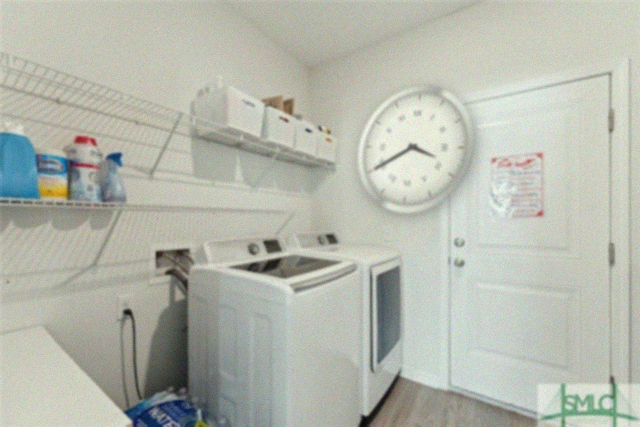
{"hour": 3, "minute": 40}
